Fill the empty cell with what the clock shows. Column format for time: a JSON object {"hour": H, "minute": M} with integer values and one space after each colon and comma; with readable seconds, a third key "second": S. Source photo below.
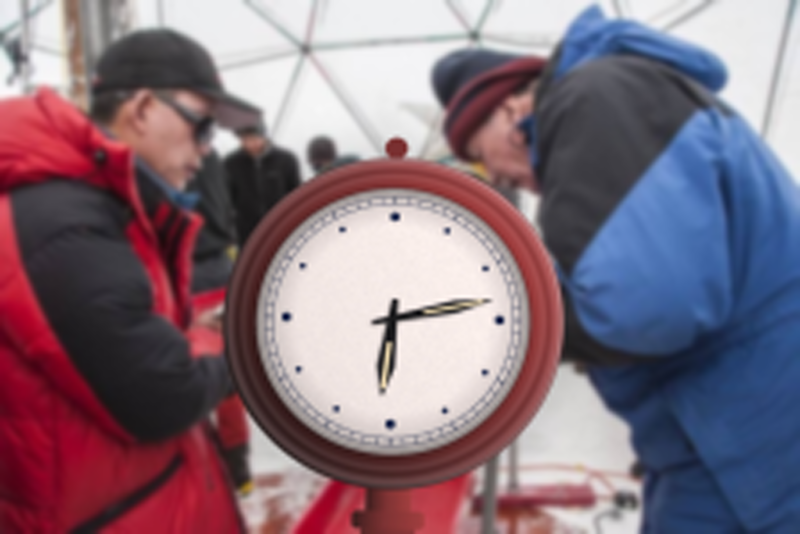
{"hour": 6, "minute": 13}
